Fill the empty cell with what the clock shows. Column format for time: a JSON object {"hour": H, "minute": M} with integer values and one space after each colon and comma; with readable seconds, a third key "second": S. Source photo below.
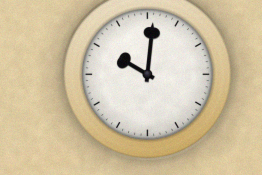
{"hour": 10, "minute": 1}
